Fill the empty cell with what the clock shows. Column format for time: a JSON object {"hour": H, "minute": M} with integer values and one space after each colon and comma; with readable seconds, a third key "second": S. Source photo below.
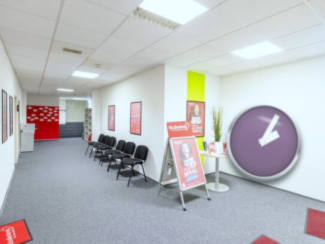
{"hour": 2, "minute": 5}
